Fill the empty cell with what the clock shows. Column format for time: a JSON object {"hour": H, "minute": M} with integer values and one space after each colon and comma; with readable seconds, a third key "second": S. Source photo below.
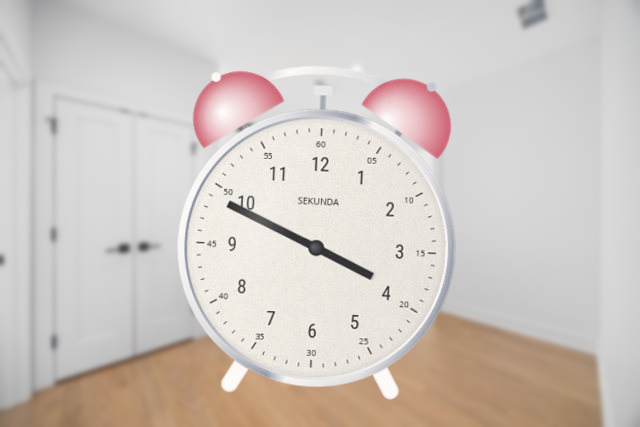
{"hour": 3, "minute": 49}
